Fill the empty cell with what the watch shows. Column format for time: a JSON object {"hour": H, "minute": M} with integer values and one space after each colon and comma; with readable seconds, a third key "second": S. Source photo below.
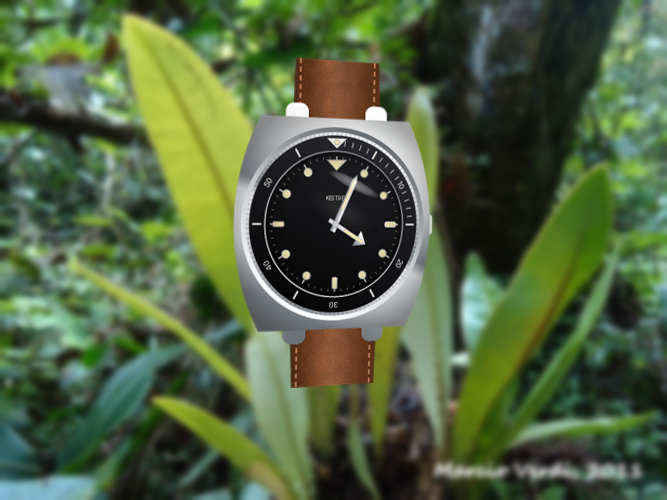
{"hour": 4, "minute": 4}
